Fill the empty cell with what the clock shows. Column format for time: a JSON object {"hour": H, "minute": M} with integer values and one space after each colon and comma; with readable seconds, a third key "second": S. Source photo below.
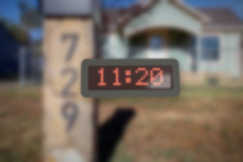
{"hour": 11, "minute": 20}
